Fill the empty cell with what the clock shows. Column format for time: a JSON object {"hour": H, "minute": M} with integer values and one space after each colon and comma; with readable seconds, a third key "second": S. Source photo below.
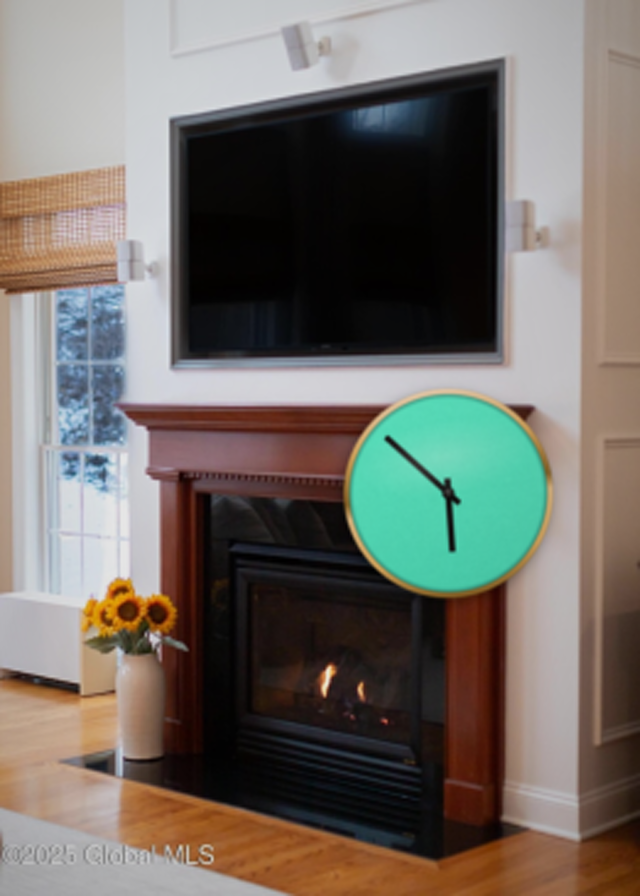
{"hour": 5, "minute": 52}
